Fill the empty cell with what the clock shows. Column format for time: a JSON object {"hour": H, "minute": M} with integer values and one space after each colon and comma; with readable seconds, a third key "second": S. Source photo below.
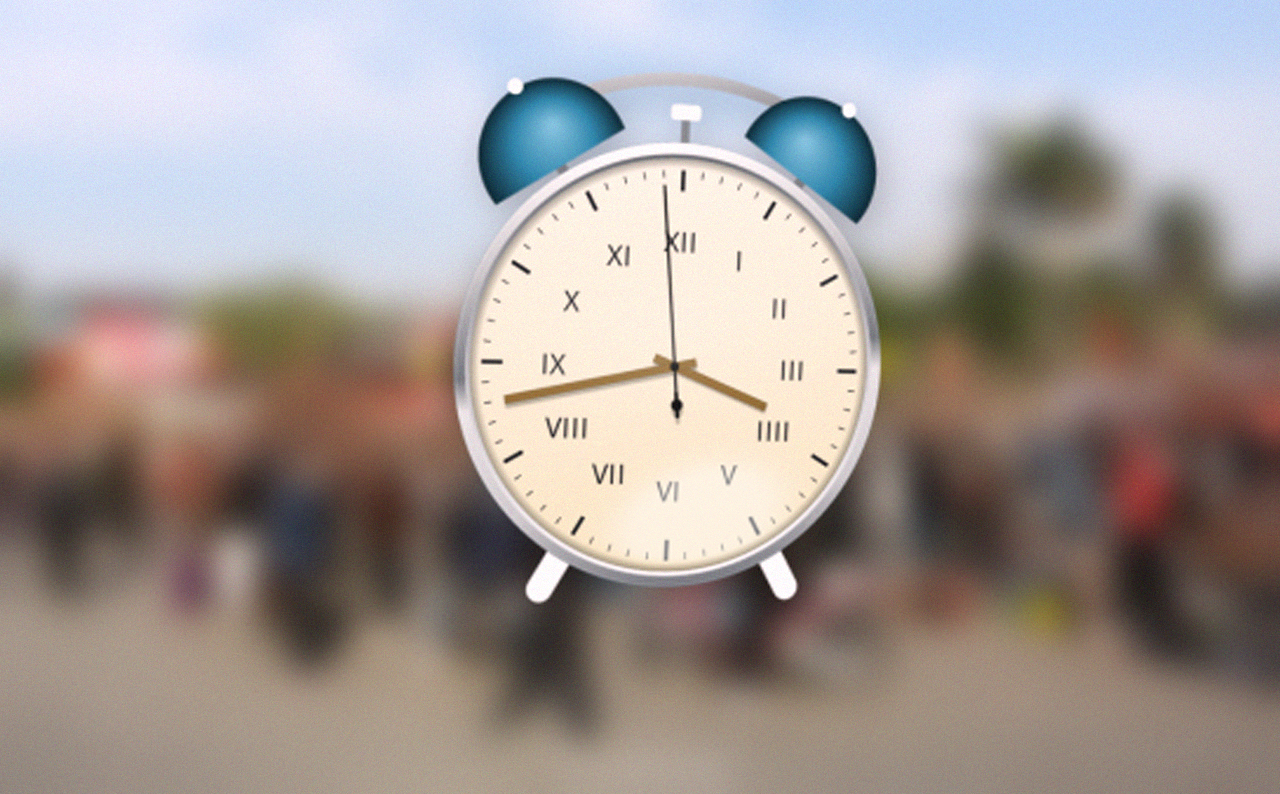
{"hour": 3, "minute": 42, "second": 59}
